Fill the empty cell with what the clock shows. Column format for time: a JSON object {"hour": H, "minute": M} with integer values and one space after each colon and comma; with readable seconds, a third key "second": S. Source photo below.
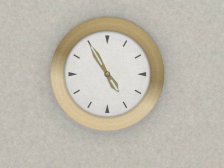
{"hour": 4, "minute": 55}
